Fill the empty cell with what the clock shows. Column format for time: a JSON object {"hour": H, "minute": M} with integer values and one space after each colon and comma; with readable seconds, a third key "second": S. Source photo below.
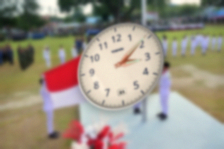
{"hour": 3, "minute": 9}
